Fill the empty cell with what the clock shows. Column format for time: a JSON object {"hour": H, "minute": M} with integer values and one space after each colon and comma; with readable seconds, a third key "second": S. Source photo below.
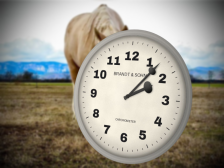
{"hour": 2, "minute": 7}
